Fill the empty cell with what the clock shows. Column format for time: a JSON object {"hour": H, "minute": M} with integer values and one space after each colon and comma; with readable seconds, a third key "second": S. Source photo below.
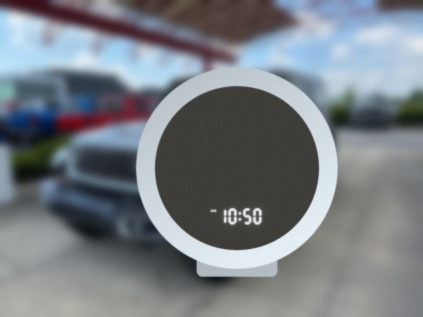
{"hour": 10, "minute": 50}
